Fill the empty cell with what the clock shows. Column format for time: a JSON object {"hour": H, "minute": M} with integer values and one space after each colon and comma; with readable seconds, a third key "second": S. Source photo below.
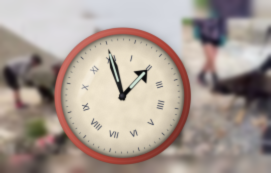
{"hour": 2, "minute": 0}
